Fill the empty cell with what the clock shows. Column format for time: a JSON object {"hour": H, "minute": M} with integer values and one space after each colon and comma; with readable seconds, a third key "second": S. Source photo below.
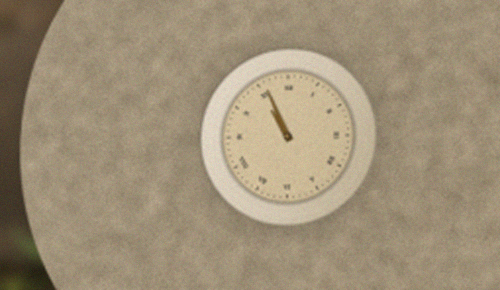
{"hour": 10, "minute": 56}
